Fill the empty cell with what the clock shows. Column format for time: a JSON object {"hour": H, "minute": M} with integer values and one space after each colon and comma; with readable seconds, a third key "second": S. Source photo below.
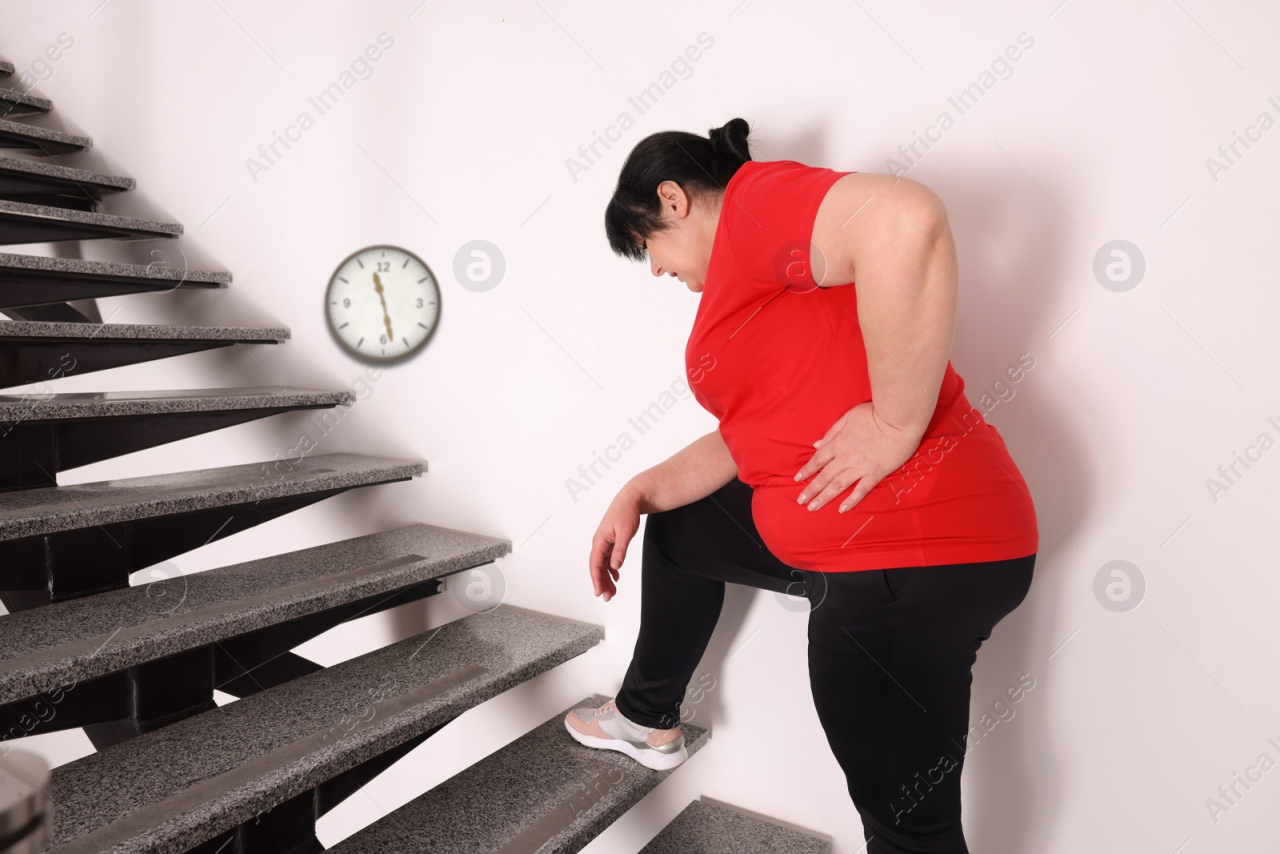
{"hour": 11, "minute": 28}
